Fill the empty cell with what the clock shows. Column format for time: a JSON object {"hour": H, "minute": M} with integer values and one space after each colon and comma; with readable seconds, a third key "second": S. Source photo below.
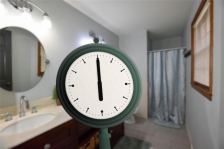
{"hour": 6, "minute": 0}
